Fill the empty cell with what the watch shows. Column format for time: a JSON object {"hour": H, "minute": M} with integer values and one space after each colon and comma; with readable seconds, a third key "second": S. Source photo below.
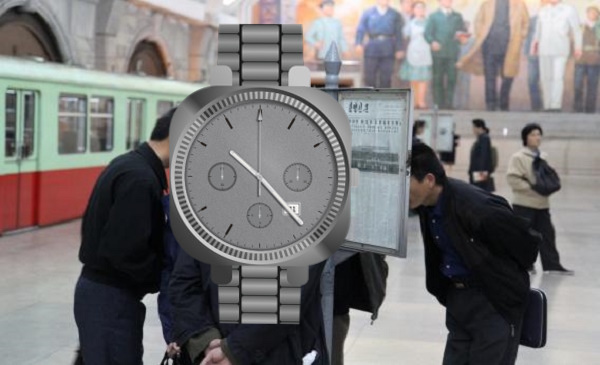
{"hour": 10, "minute": 23}
